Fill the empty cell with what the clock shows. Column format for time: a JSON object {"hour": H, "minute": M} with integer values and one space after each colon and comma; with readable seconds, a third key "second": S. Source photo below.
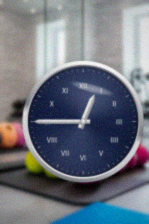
{"hour": 12, "minute": 45}
